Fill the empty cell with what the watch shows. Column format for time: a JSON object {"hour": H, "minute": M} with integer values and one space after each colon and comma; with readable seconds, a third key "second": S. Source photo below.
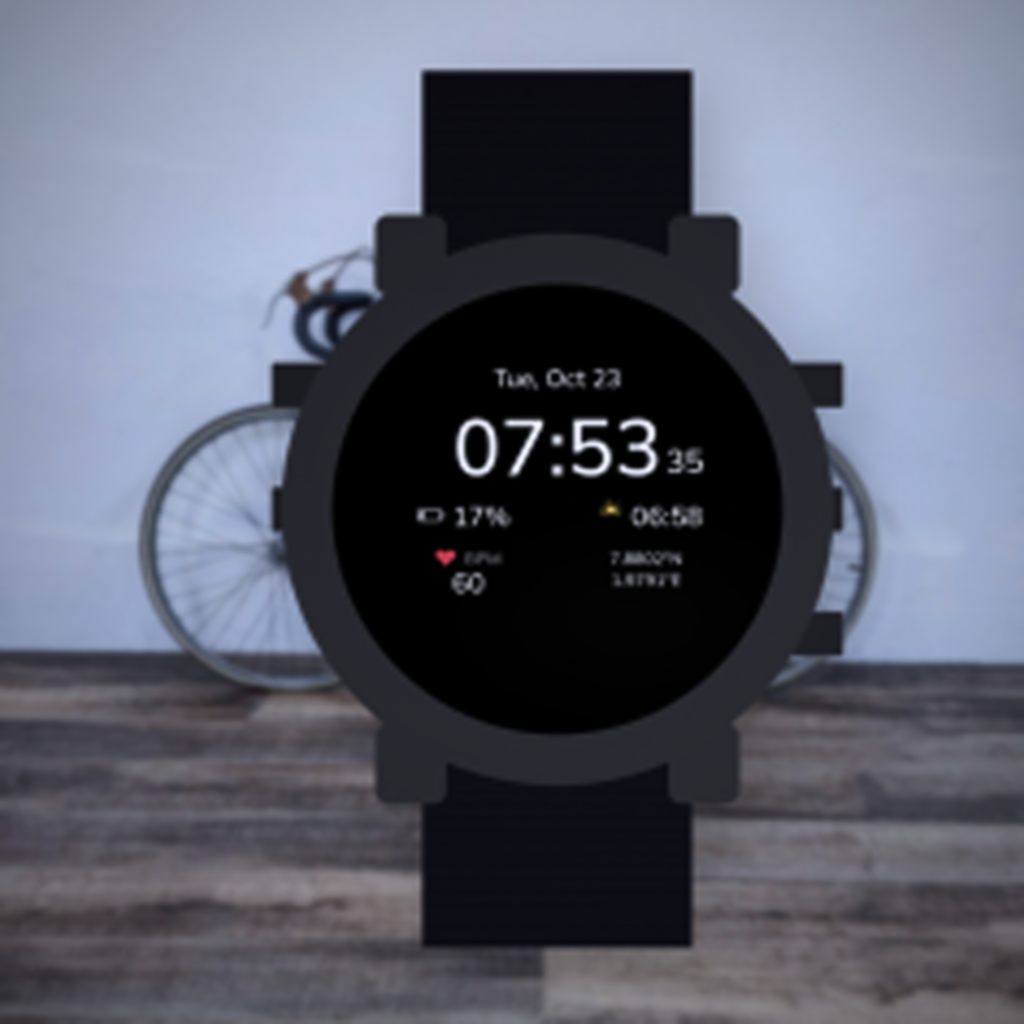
{"hour": 7, "minute": 53}
